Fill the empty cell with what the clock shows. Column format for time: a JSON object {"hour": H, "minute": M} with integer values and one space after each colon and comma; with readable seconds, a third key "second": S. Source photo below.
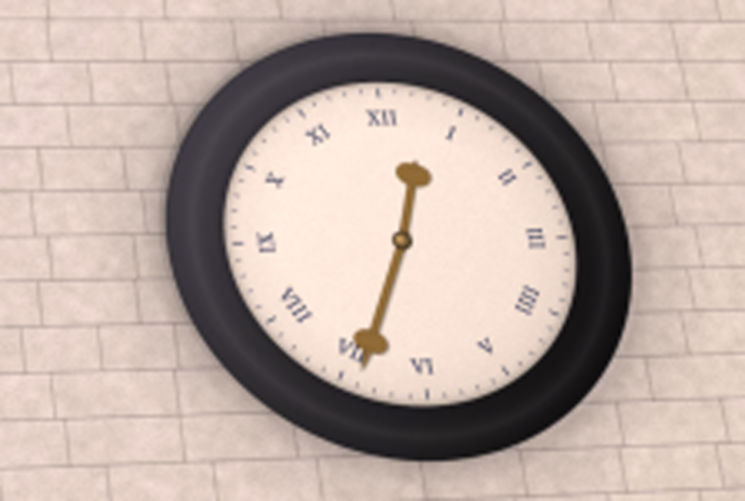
{"hour": 12, "minute": 34}
